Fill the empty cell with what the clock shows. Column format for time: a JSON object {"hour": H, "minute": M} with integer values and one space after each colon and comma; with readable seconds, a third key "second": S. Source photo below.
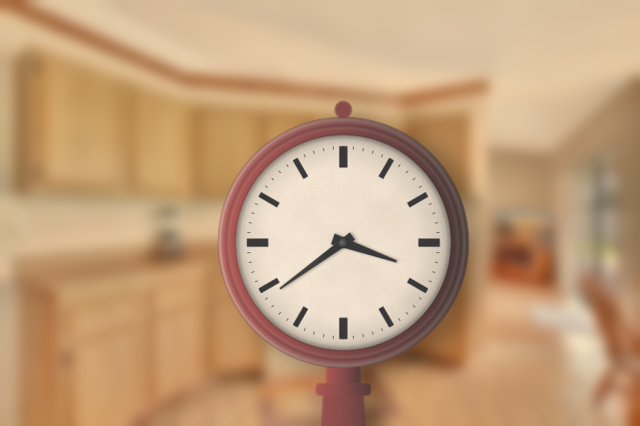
{"hour": 3, "minute": 39}
